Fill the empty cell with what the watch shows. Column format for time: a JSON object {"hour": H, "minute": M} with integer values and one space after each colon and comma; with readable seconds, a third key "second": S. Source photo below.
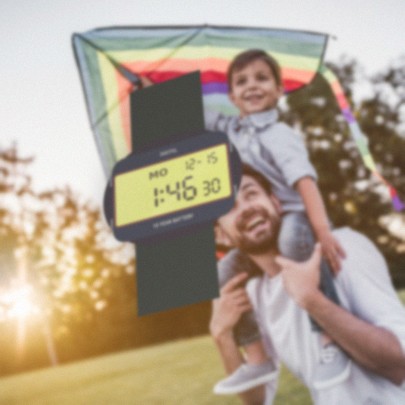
{"hour": 1, "minute": 46, "second": 30}
